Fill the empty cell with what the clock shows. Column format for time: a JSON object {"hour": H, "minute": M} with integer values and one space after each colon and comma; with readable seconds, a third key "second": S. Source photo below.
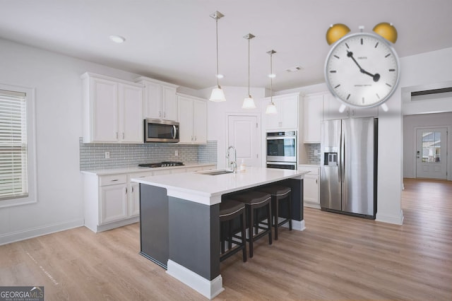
{"hour": 3, "minute": 54}
